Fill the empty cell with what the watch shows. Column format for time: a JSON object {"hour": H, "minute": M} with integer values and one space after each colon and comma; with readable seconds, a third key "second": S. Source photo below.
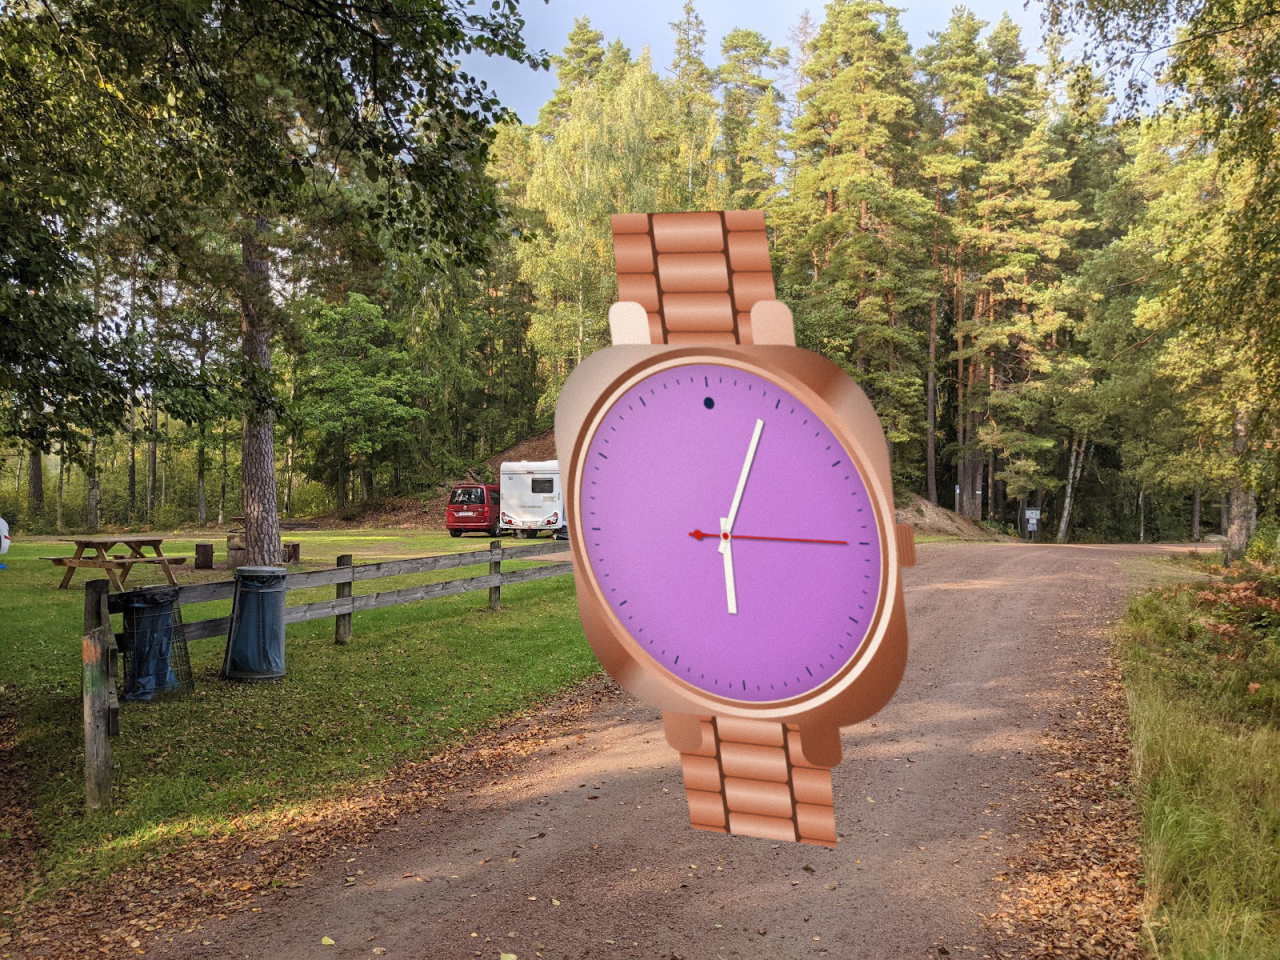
{"hour": 6, "minute": 4, "second": 15}
